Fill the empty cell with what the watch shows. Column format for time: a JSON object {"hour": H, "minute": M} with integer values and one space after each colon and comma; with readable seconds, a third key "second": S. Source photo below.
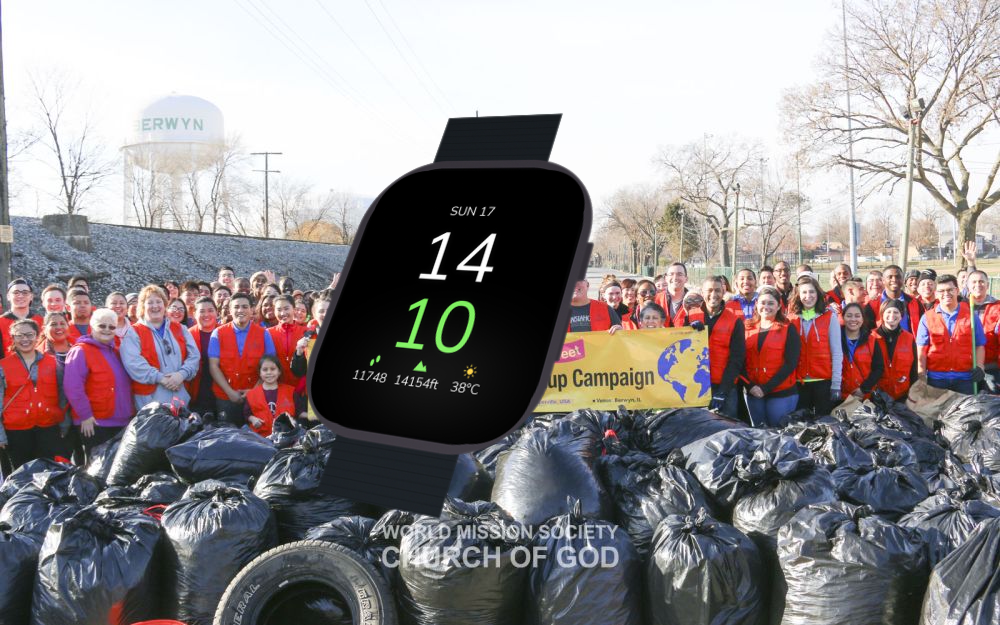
{"hour": 14, "minute": 10}
